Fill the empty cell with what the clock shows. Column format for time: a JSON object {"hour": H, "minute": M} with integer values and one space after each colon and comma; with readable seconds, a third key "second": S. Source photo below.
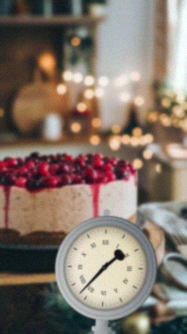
{"hour": 1, "minute": 37}
